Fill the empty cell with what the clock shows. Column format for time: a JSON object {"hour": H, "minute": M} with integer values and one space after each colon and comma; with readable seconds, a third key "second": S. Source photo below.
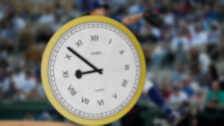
{"hour": 8, "minute": 52}
